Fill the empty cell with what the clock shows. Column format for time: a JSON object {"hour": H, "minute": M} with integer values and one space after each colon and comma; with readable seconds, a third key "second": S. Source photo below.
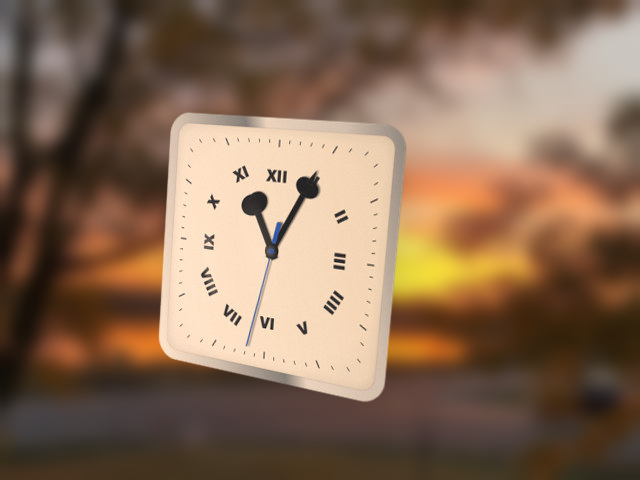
{"hour": 11, "minute": 4, "second": 32}
